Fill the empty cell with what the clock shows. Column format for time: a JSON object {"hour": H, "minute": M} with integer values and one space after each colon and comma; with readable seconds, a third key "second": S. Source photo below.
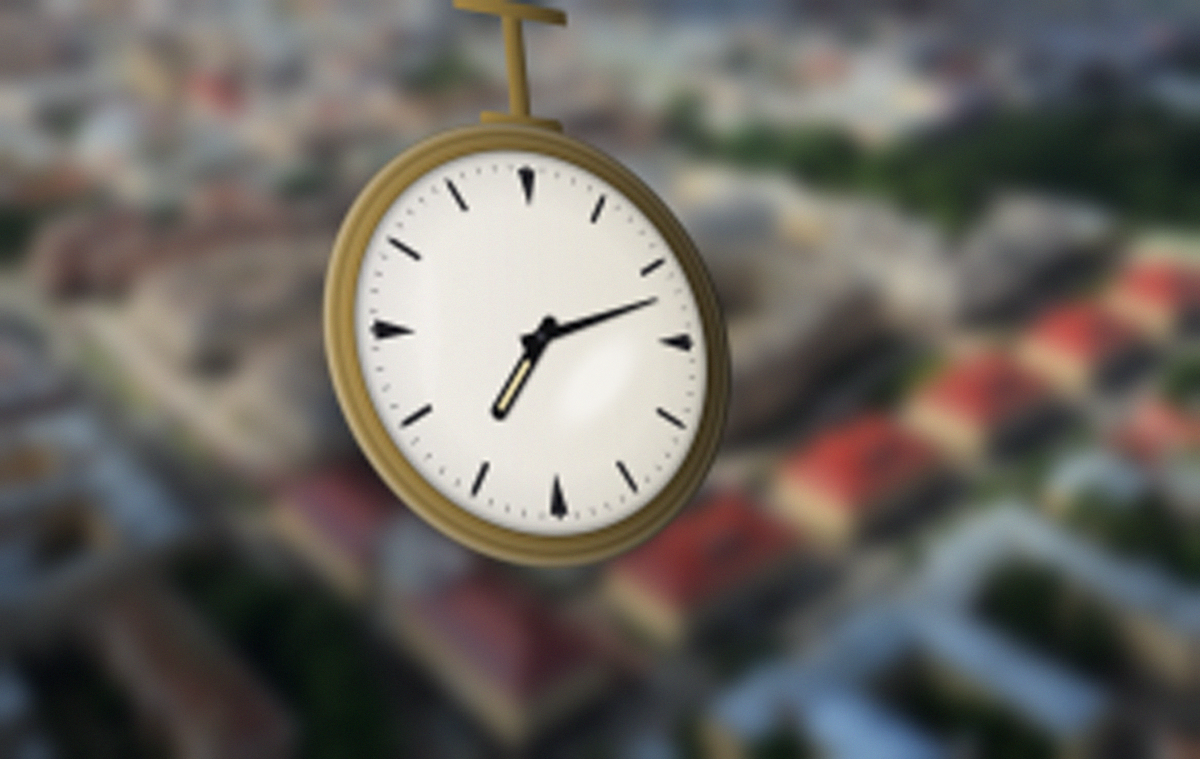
{"hour": 7, "minute": 12}
